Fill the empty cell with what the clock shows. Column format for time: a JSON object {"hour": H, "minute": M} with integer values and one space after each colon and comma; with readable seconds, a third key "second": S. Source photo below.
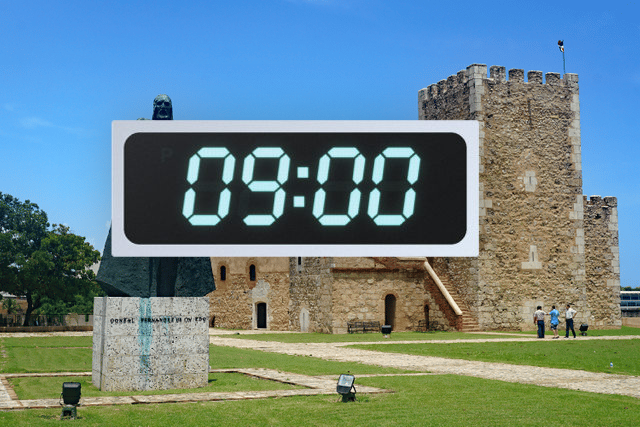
{"hour": 9, "minute": 0}
